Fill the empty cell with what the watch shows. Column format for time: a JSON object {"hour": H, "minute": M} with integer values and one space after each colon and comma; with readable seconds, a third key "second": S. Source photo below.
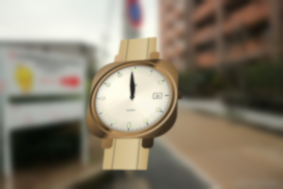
{"hour": 11, "minute": 59}
